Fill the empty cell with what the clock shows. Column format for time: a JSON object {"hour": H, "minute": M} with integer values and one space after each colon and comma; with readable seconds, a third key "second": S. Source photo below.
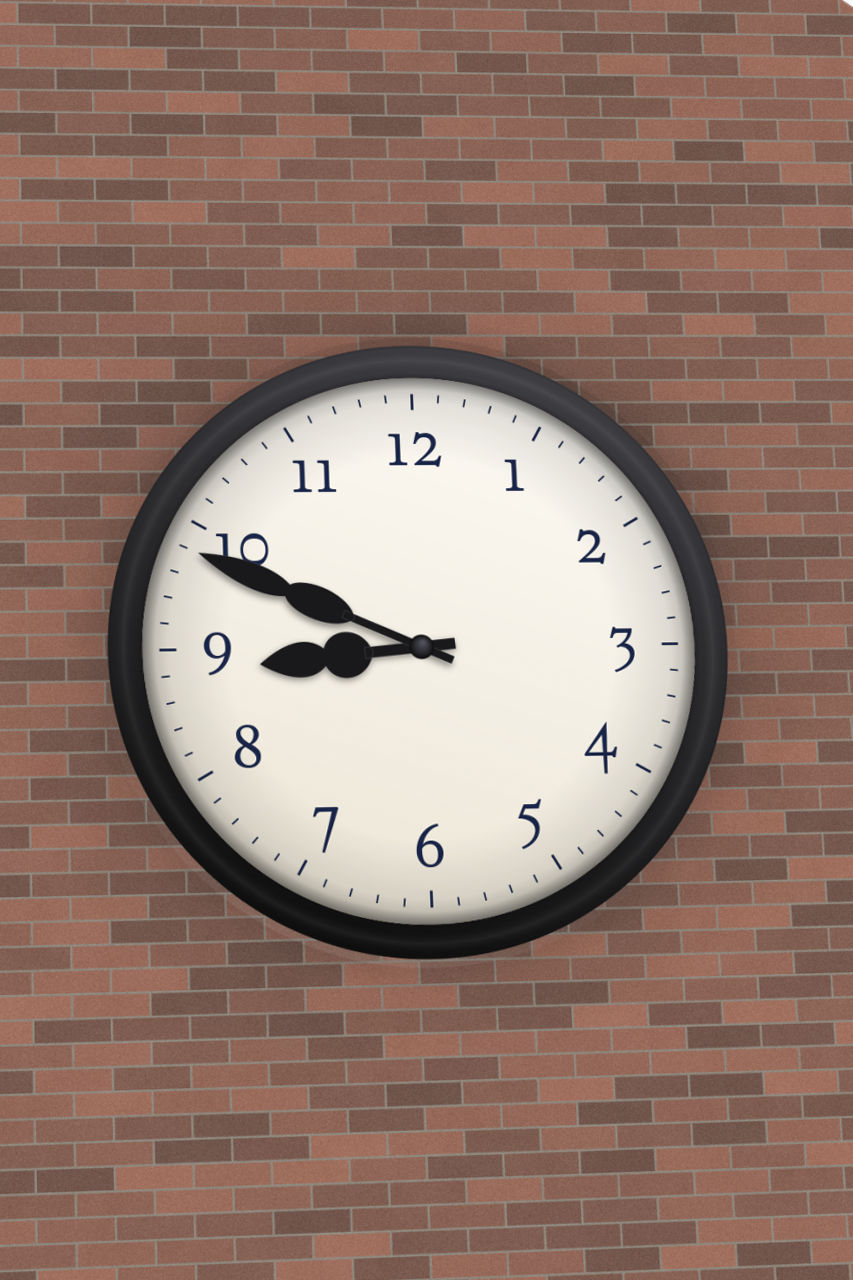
{"hour": 8, "minute": 49}
